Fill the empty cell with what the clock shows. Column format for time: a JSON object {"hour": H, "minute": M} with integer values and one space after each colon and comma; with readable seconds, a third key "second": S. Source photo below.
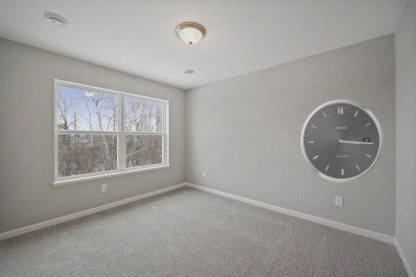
{"hour": 3, "minute": 16}
